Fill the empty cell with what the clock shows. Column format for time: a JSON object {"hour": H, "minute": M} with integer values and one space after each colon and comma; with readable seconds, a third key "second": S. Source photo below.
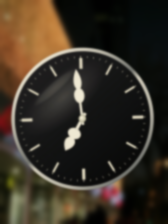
{"hour": 6, "minute": 59}
